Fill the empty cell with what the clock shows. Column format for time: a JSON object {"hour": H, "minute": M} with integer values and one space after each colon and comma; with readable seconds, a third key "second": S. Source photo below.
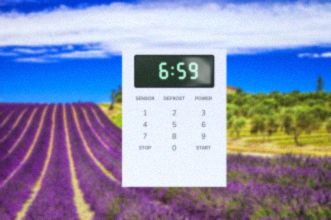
{"hour": 6, "minute": 59}
